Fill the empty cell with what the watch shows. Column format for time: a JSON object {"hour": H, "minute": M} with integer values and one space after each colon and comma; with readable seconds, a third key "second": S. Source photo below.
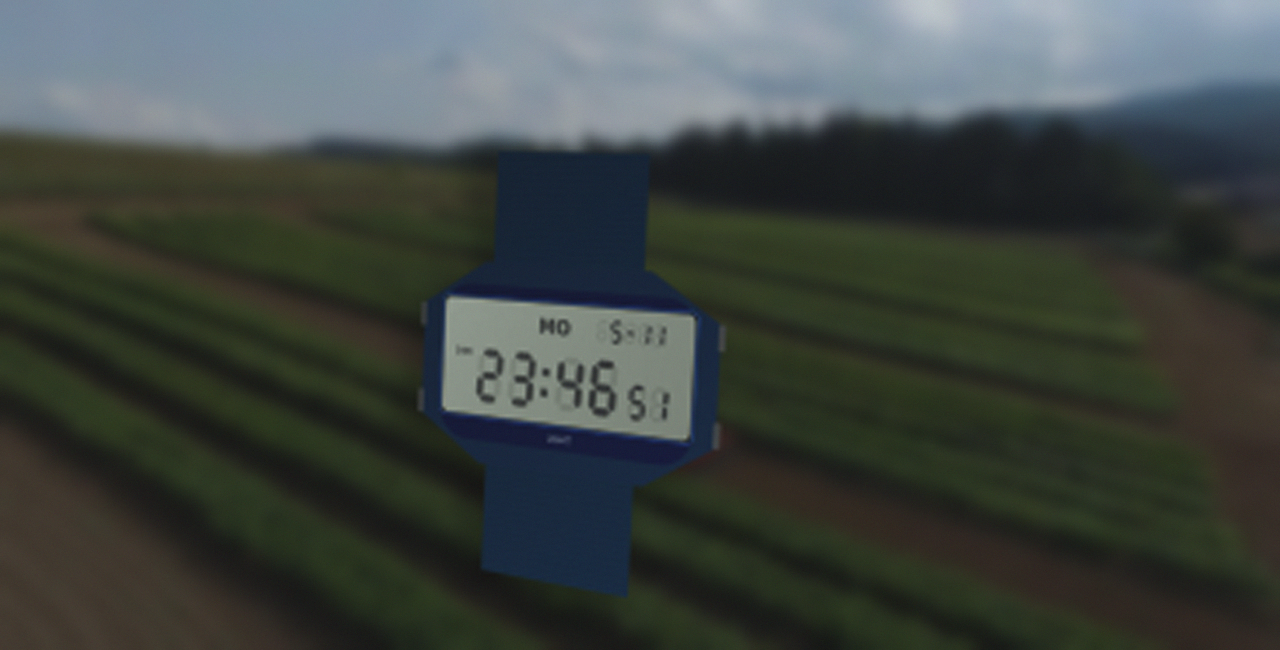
{"hour": 23, "minute": 46, "second": 51}
